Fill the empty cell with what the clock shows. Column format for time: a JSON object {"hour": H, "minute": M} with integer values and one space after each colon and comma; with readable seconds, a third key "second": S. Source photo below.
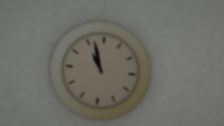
{"hour": 10, "minute": 57}
